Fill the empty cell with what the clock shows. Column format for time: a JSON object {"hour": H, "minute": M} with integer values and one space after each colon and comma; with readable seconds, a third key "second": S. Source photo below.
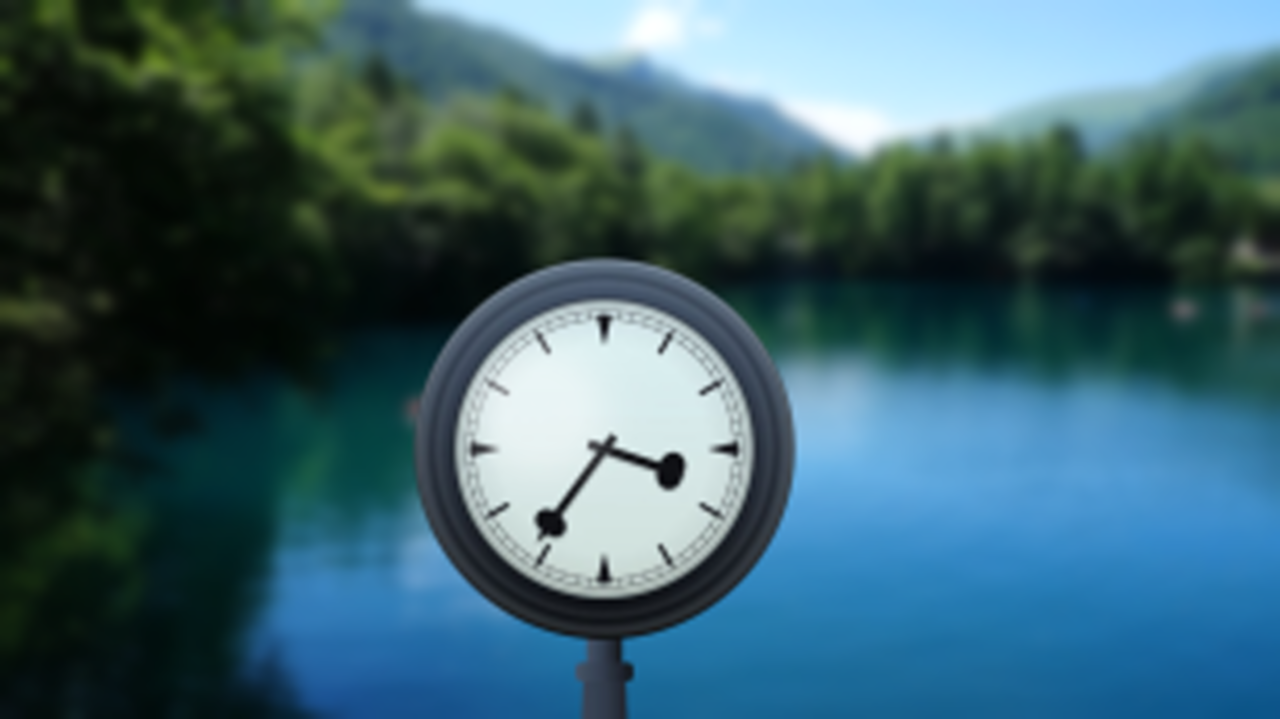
{"hour": 3, "minute": 36}
